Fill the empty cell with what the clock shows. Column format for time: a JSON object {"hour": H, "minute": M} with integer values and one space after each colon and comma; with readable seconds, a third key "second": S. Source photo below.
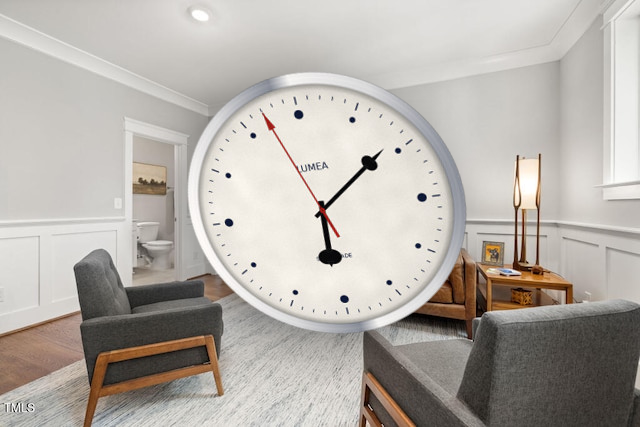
{"hour": 6, "minute": 8, "second": 57}
